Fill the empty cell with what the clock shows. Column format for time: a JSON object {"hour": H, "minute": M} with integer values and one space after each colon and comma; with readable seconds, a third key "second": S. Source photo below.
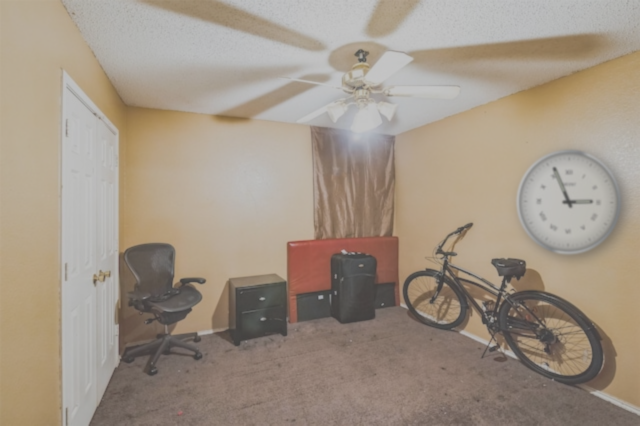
{"hour": 2, "minute": 56}
